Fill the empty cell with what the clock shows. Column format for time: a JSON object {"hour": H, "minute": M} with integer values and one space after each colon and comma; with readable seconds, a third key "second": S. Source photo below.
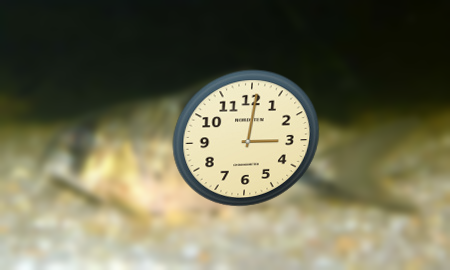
{"hour": 3, "minute": 1}
